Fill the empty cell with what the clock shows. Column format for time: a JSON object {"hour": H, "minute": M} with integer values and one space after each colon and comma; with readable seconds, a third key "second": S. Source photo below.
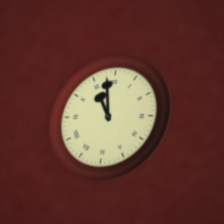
{"hour": 10, "minute": 58}
